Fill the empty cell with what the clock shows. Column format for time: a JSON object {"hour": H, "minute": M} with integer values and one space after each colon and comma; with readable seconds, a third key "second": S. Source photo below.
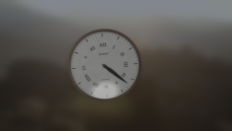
{"hour": 4, "minute": 22}
